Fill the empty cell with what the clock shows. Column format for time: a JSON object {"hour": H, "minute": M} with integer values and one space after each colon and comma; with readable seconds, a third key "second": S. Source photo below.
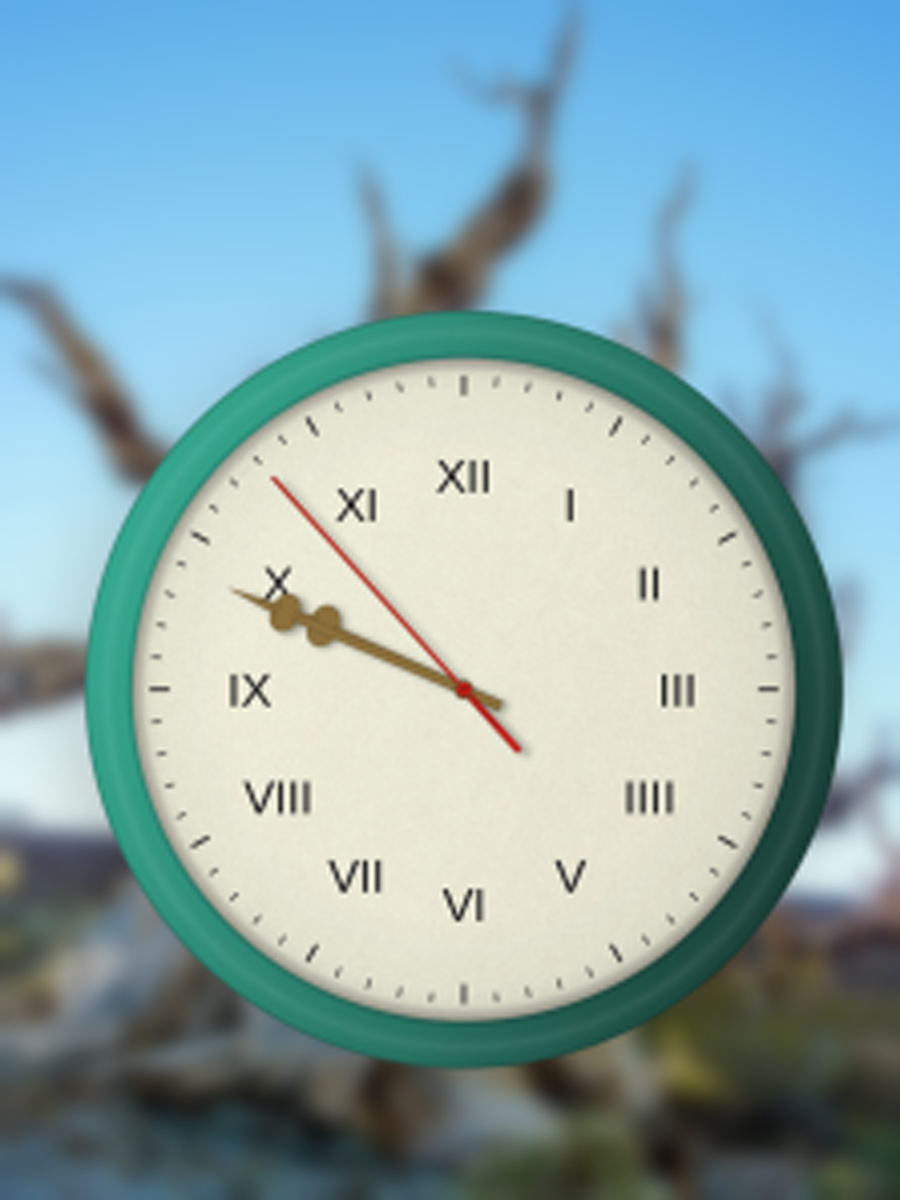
{"hour": 9, "minute": 48, "second": 53}
